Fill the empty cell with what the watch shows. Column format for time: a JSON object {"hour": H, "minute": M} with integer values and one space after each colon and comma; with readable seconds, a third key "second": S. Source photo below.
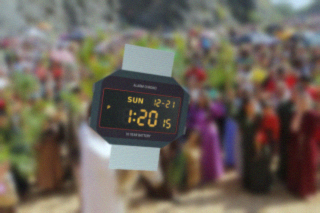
{"hour": 1, "minute": 20, "second": 15}
